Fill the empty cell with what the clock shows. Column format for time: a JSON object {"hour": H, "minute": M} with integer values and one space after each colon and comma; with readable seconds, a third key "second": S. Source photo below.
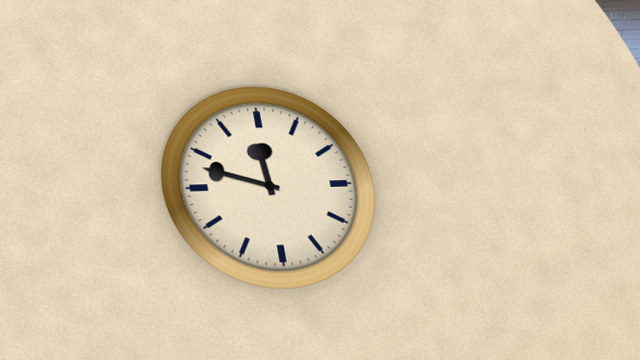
{"hour": 11, "minute": 48}
